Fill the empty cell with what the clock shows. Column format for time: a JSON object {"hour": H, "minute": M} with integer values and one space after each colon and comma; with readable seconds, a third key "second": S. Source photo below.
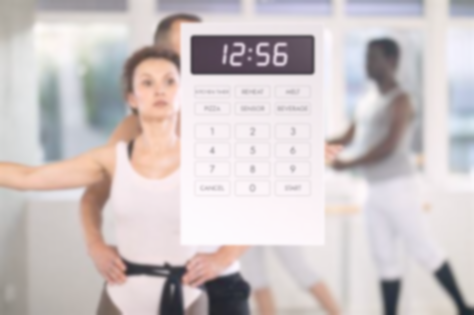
{"hour": 12, "minute": 56}
